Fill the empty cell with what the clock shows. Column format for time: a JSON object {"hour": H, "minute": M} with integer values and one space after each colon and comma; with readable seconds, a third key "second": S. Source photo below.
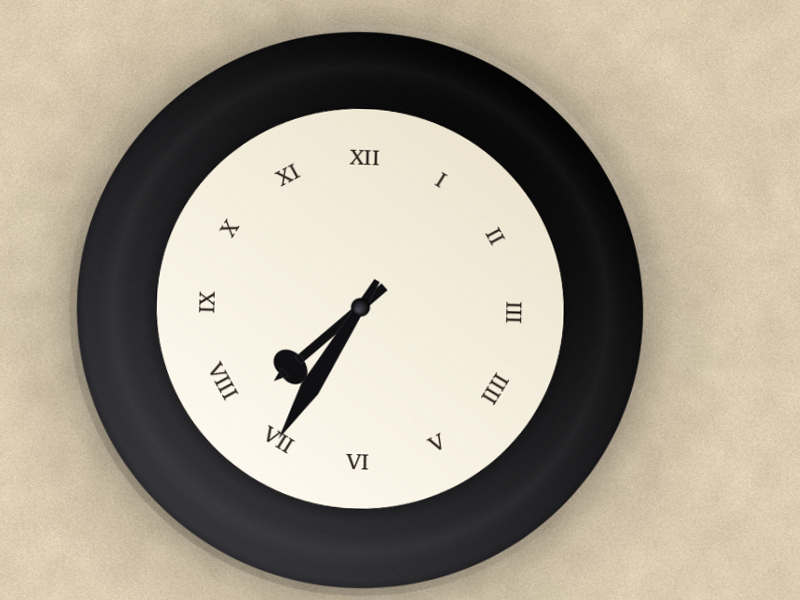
{"hour": 7, "minute": 35}
